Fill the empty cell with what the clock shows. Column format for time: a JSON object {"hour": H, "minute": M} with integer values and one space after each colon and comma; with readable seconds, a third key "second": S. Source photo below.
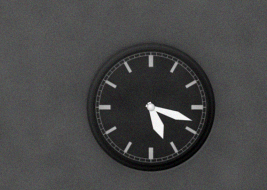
{"hour": 5, "minute": 18}
